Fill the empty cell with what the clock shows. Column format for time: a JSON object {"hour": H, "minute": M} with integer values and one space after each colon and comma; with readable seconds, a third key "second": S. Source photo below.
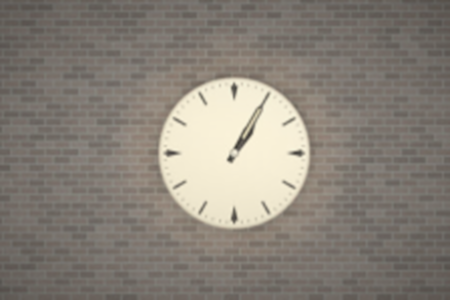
{"hour": 1, "minute": 5}
